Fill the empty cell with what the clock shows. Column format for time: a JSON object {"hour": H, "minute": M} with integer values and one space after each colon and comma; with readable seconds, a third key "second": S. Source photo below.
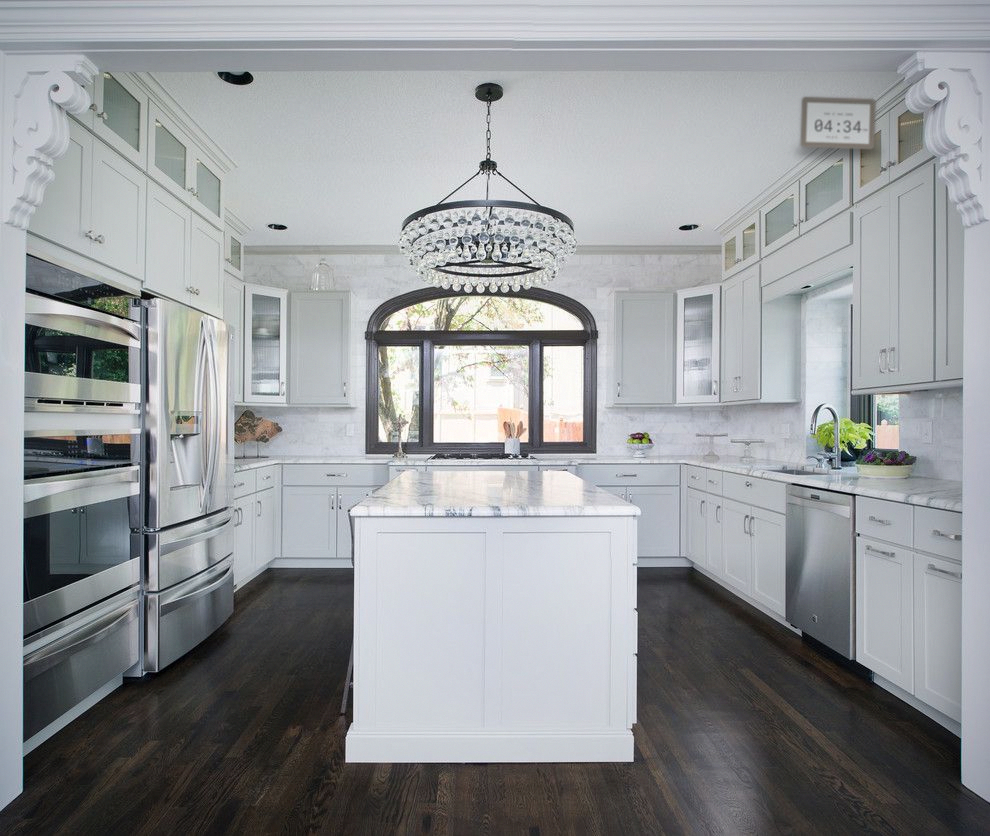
{"hour": 4, "minute": 34}
